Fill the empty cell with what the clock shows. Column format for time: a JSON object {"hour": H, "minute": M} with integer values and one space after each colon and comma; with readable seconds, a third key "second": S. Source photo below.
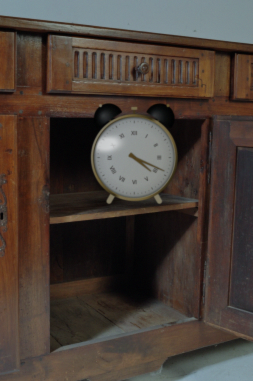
{"hour": 4, "minute": 19}
